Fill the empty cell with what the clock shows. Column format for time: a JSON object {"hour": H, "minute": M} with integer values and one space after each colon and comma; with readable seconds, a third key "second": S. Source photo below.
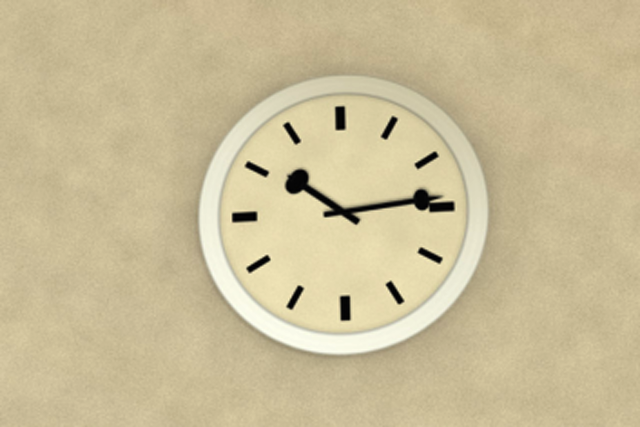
{"hour": 10, "minute": 14}
